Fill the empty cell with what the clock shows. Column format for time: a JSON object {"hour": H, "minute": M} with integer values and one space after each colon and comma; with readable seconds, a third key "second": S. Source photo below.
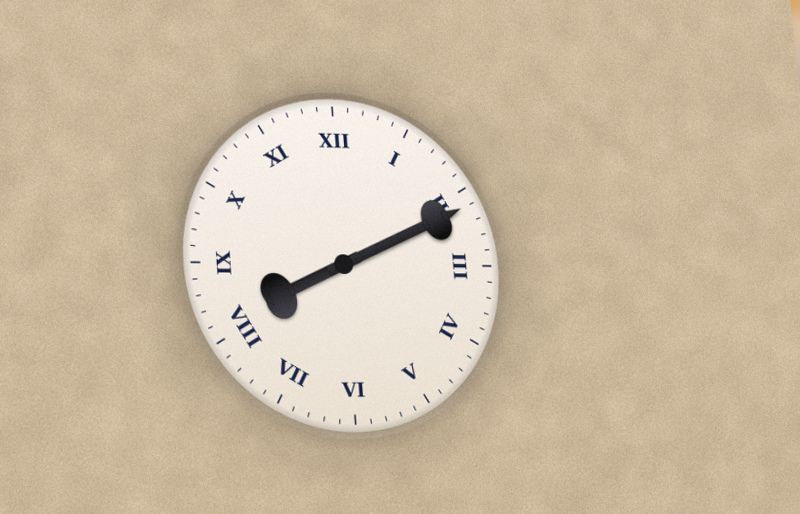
{"hour": 8, "minute": 11}
